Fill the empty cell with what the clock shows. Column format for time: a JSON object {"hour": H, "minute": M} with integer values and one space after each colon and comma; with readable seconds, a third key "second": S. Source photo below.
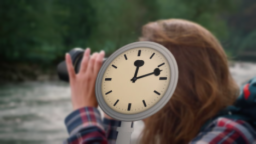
{"hour": 12, "minute": 12}
